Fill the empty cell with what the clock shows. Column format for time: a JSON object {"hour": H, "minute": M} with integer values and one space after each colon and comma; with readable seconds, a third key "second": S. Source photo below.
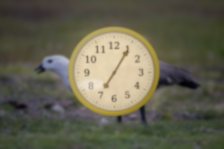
{"hour": 7, "minute": 5}
